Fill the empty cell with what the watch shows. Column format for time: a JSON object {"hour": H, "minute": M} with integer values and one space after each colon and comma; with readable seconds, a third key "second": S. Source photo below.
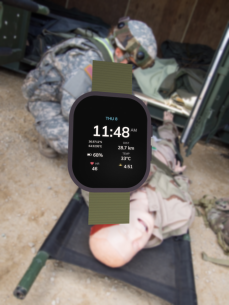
{"hour": 11, "minute": 48}
